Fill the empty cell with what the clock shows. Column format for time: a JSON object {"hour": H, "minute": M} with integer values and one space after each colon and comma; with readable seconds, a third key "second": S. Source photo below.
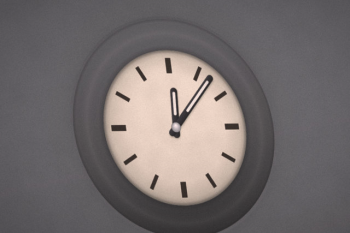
{"hour": 12, "minute": 7}
